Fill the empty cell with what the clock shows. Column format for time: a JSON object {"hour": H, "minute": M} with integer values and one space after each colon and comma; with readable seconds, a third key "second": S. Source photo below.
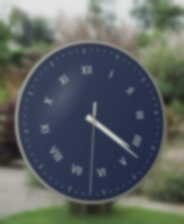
{"hour": 4, "minute": 22, "second": 32}
